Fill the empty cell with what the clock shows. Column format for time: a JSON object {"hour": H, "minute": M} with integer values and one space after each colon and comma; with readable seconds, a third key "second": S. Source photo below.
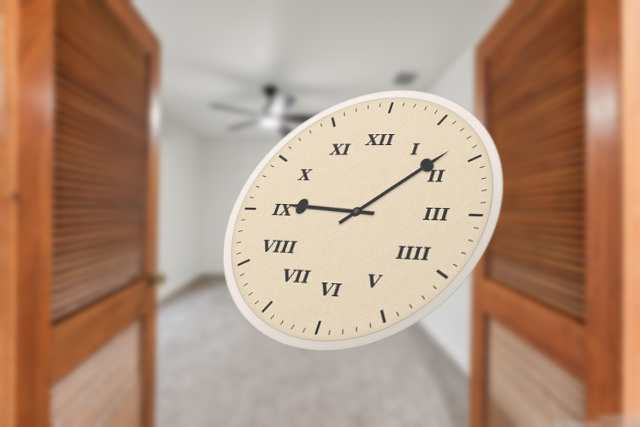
{"hour": 9, "minute": 8}
